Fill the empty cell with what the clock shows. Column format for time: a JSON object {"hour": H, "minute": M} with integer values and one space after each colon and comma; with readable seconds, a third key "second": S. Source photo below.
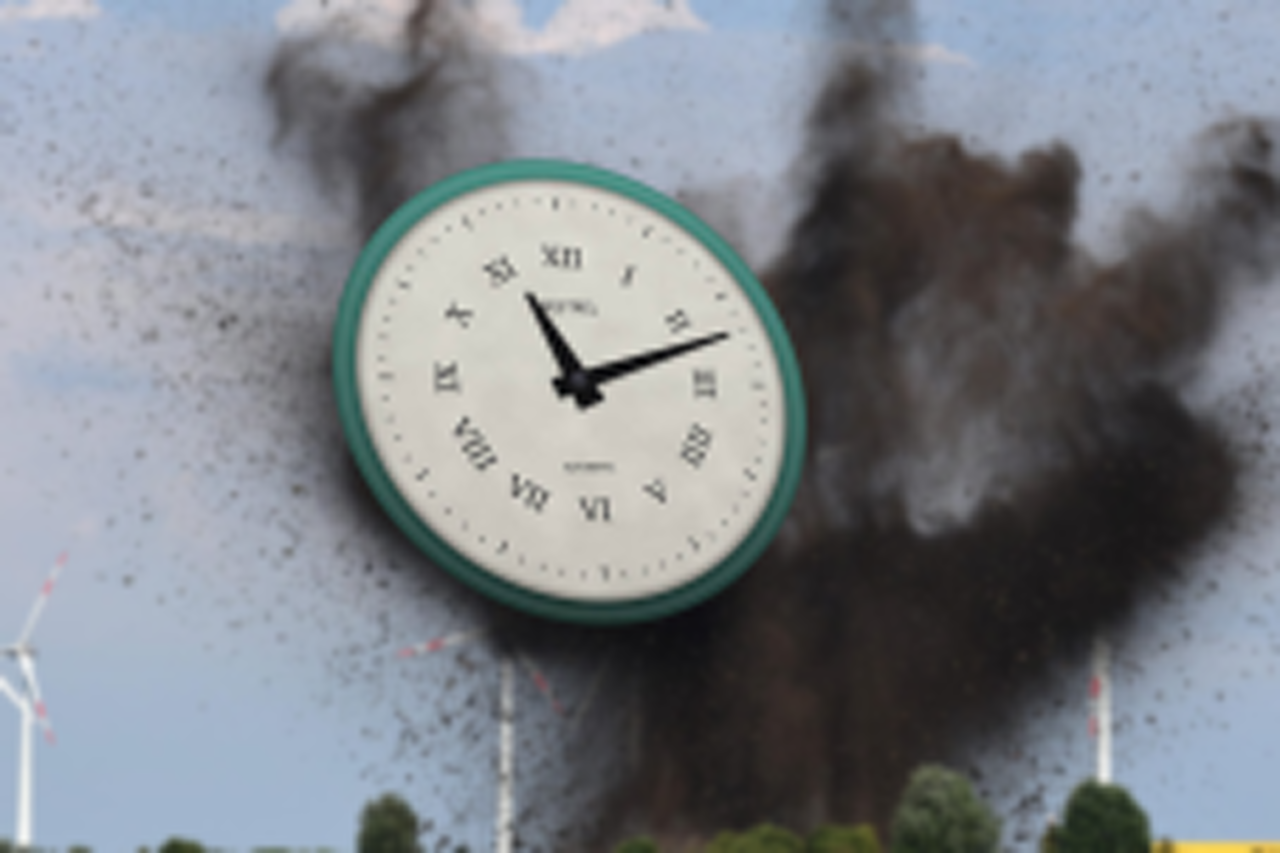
{"hour": 11, "minute": 12}
